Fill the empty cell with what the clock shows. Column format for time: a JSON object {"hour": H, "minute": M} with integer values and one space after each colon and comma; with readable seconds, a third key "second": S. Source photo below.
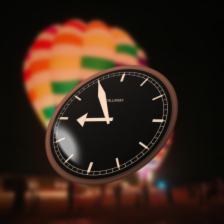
{"hour": 8, "minute": 55}
